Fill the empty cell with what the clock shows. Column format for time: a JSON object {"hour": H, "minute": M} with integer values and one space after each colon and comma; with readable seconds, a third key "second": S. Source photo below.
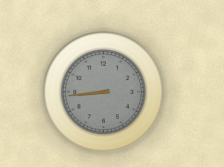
{"hour": 8, "minute": 44}
